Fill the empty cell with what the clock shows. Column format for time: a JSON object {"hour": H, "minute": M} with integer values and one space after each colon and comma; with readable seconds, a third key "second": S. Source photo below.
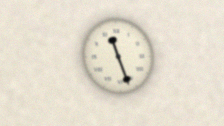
{"hour": 11, "minute": 27}
